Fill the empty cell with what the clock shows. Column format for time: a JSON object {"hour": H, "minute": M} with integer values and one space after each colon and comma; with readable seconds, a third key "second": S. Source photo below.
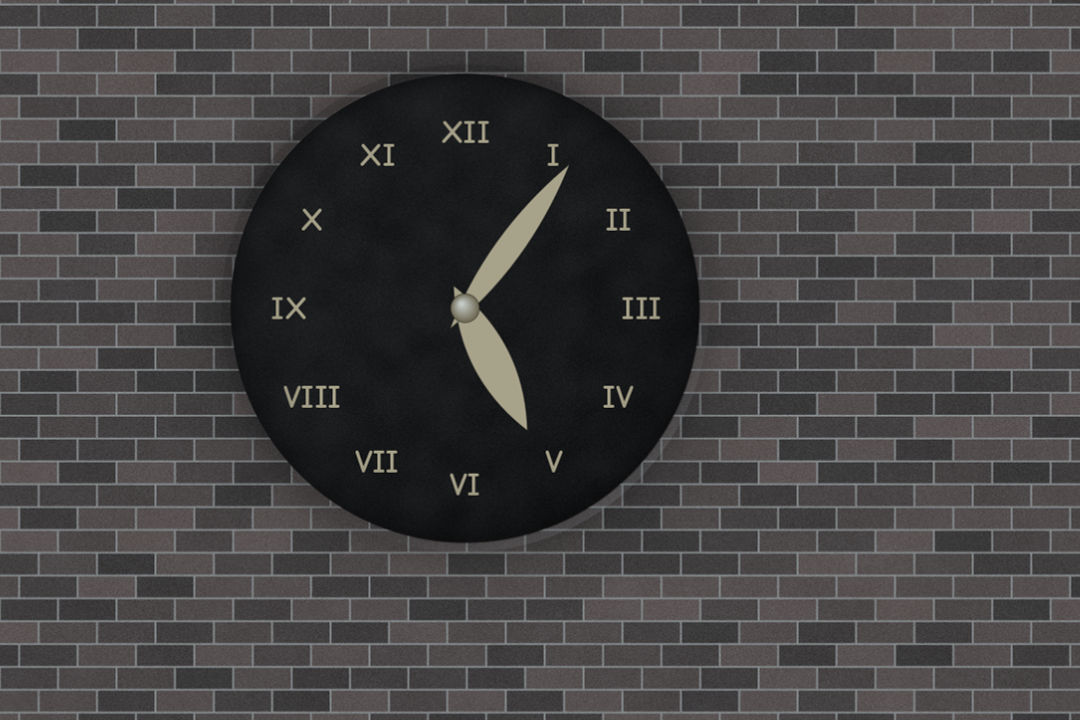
{"hour": 5, "minute": 6}
